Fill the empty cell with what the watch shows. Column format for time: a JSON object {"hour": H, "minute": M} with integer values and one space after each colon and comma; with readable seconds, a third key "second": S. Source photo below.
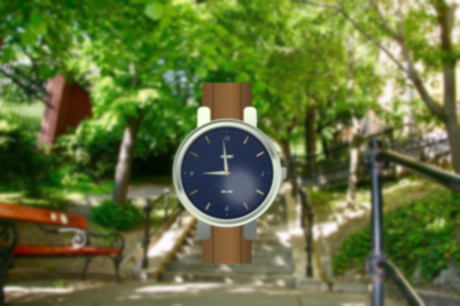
{"hour": 8, "minute": 59}
